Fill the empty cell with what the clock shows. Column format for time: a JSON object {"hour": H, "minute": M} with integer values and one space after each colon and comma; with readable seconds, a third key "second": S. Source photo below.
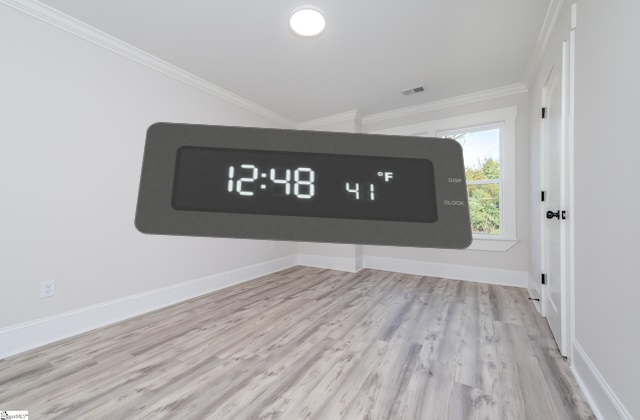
{"hour": 12, "minute": 48}
